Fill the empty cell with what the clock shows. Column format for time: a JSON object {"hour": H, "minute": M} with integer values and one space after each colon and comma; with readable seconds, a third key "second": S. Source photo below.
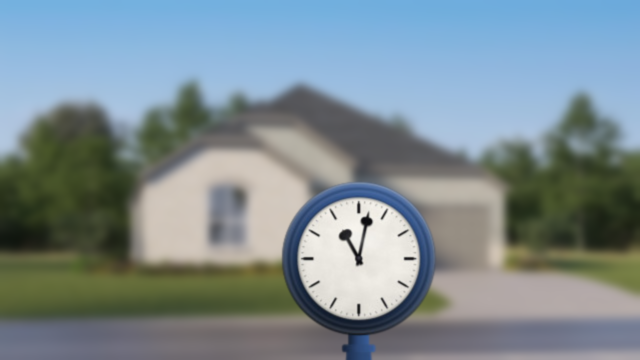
{"hour": 11, "minute": 2}
